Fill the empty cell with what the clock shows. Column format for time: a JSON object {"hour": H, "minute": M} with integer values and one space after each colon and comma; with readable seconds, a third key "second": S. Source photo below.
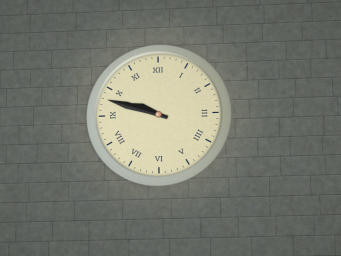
{"hour": 9, "minute": 48}
